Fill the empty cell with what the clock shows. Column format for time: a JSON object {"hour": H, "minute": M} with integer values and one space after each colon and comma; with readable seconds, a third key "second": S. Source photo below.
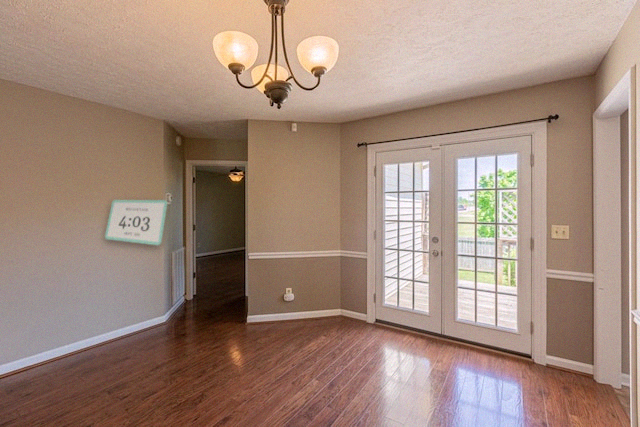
{"hour": 4, "minute": 3}
